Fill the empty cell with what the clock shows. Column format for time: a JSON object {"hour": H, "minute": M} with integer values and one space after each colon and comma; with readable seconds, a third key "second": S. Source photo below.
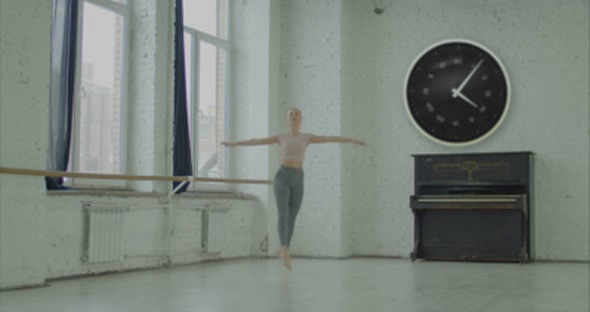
{"hour": 4, "minute": 6}
